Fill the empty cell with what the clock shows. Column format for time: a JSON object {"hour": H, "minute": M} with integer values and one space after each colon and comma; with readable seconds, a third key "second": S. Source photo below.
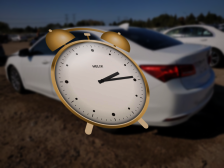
{"hour": 2, "minute": 14}
